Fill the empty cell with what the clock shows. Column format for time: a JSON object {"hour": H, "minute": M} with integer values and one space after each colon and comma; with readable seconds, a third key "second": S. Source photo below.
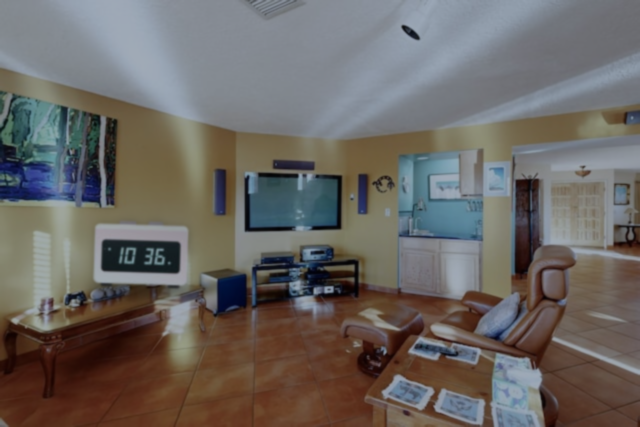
{"hour": 10, "minute": 36}
